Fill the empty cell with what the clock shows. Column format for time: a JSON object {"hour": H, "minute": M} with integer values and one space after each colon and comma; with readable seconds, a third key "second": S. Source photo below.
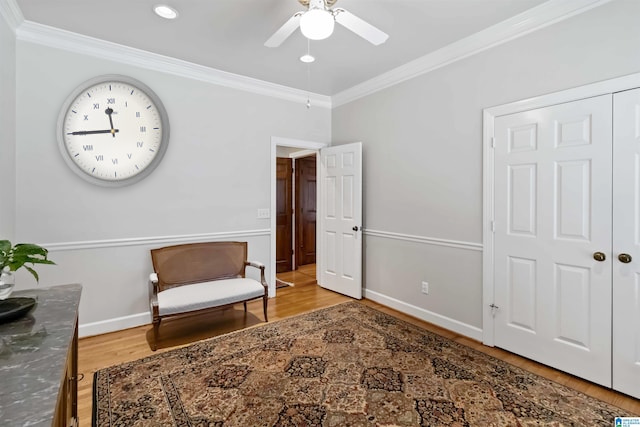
{"hour": 11, "minute": 45}
